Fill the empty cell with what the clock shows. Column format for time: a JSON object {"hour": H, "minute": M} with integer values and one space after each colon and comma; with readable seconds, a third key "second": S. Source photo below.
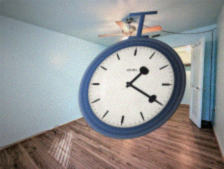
{"hour": 1, "minute": 20}
